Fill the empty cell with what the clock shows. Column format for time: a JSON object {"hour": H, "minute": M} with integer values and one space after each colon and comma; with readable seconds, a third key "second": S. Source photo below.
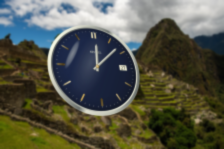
{"hour": 12, "minute": 8}
